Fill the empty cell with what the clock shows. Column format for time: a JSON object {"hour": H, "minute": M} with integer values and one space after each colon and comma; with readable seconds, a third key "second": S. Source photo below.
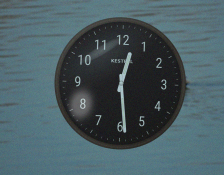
{"hour": 12, "minute": 29}
